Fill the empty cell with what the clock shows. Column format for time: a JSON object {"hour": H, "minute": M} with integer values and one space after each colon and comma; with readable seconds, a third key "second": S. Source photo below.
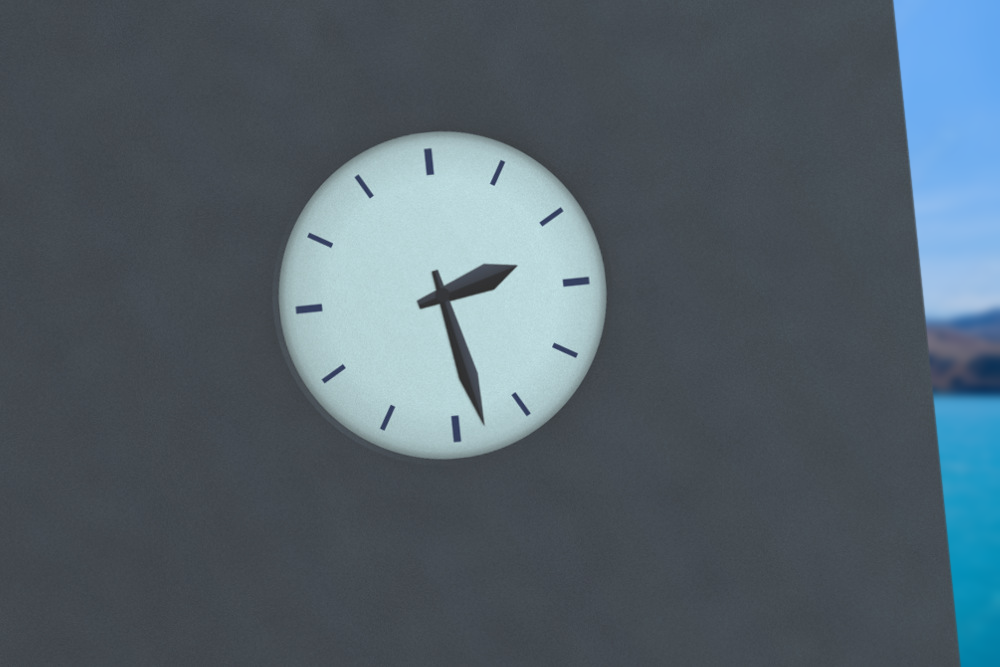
{"hour": 2, "minute": 28}
